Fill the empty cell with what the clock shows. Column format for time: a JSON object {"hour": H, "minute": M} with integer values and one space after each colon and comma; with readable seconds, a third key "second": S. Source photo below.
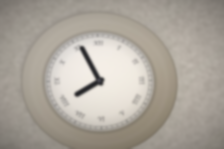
{"hour": 7, "minute": 56}
